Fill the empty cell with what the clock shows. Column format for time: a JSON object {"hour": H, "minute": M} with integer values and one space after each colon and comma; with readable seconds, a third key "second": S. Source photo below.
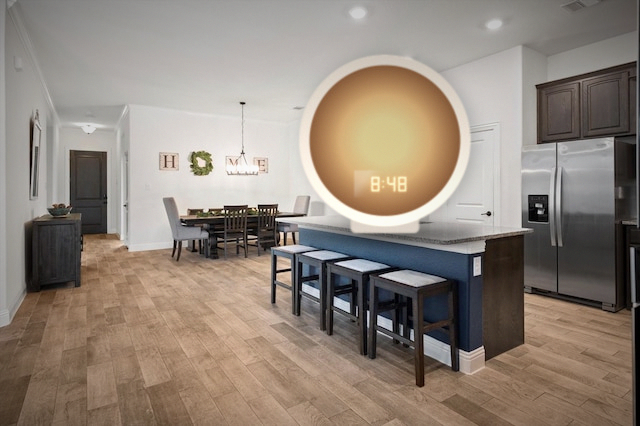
{"hour": 8, "minute": 48}
